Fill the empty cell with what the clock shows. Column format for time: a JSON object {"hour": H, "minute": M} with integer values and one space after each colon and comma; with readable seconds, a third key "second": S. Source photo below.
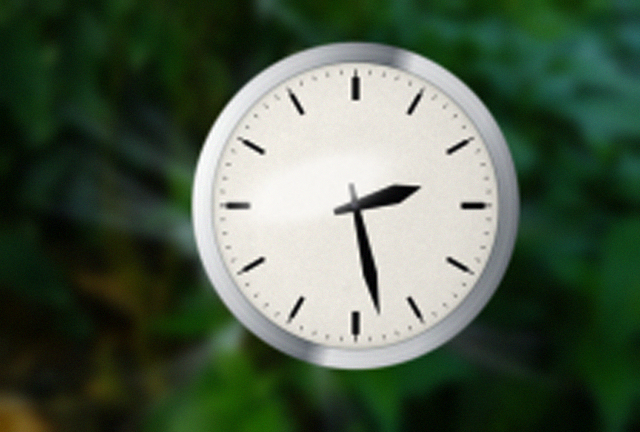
{"hour": 2, "minute": 28}
